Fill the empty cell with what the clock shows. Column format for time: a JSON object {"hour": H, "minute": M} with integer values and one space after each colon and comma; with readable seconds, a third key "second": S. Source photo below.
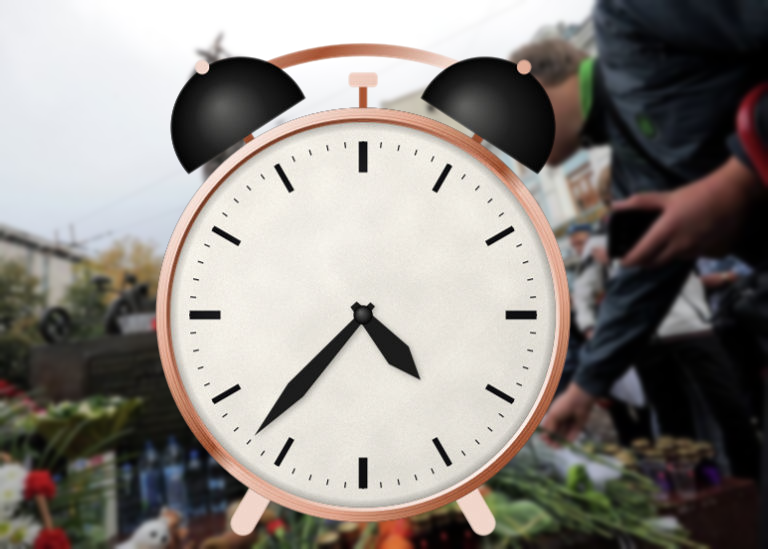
{"hour": 4, "minute": 37}
